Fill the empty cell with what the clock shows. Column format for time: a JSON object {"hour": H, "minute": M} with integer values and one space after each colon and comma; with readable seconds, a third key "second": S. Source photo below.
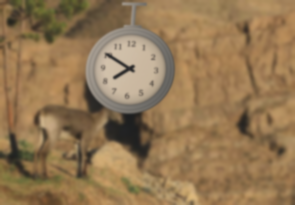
{"hour": 7, "minute": 50}
